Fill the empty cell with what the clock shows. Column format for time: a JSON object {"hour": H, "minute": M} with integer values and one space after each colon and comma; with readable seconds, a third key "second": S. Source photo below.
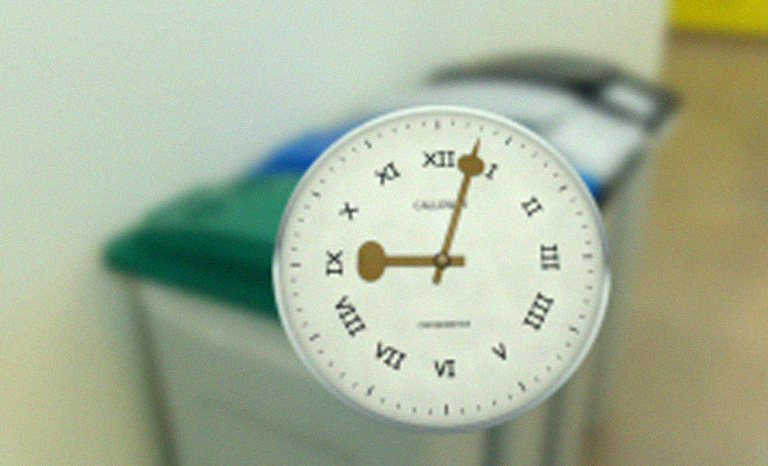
{"hour": 9, "minute": 3}
